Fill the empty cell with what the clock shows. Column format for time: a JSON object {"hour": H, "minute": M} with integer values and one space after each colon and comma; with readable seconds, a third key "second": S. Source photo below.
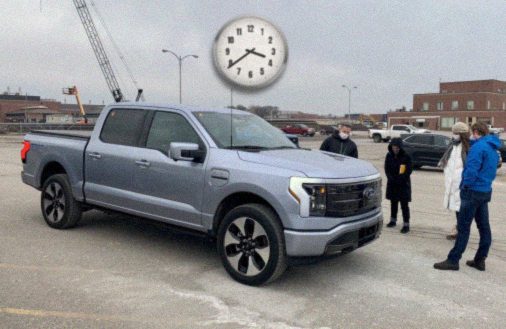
{"hour": 3, "minute": 39}
